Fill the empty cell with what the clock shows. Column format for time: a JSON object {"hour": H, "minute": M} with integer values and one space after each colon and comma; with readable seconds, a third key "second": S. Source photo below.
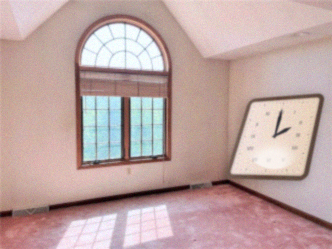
{"hour": 2, "minute": 0}
